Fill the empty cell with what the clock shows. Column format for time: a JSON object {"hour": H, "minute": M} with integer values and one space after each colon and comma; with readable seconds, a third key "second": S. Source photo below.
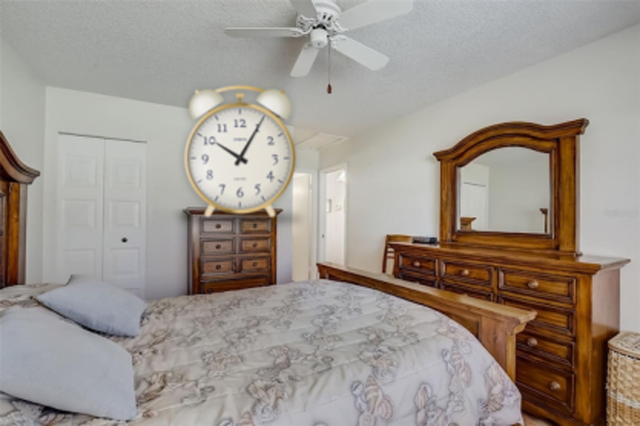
{"hour": 10, "minute": 5}
